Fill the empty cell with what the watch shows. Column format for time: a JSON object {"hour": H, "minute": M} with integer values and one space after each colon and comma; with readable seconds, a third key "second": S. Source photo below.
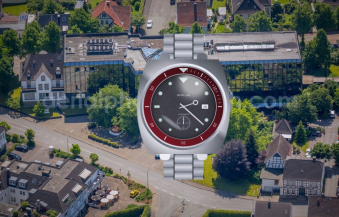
{"hour": 2, "minute": 22}
